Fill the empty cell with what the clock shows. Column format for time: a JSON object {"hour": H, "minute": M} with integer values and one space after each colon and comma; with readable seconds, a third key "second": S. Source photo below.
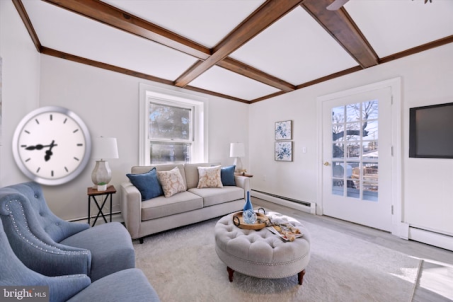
{"hour": 6, "minute": 44}
